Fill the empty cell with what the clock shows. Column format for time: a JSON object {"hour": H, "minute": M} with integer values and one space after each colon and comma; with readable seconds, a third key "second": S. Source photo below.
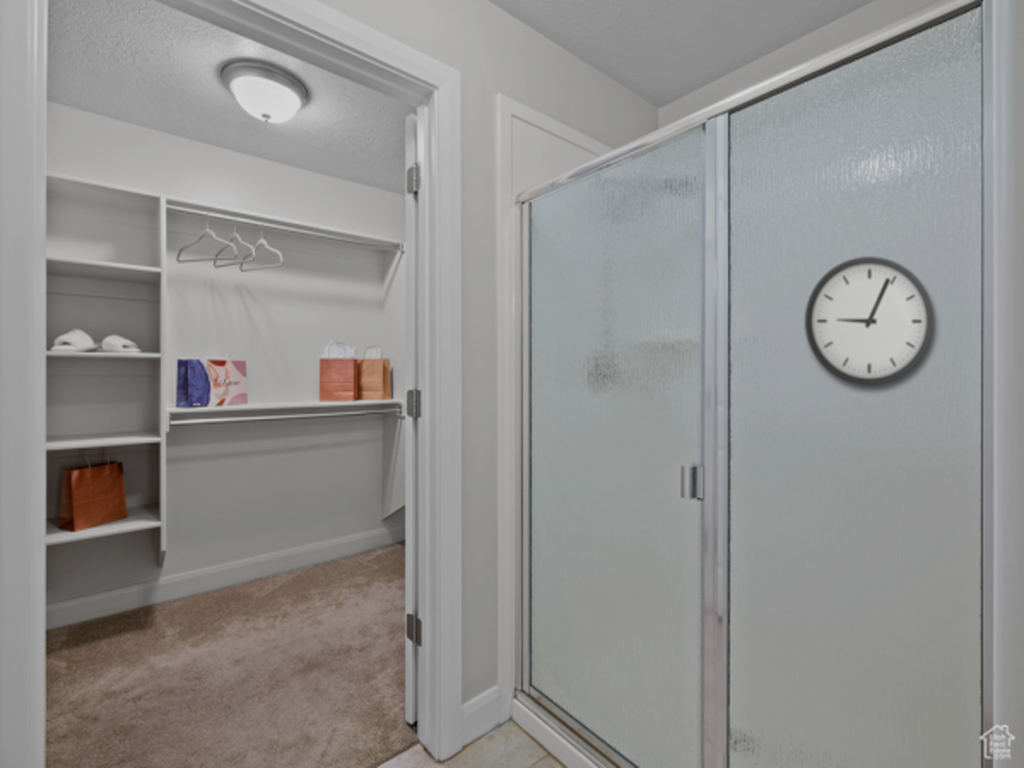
{"hour": 9, "minute": 4}
